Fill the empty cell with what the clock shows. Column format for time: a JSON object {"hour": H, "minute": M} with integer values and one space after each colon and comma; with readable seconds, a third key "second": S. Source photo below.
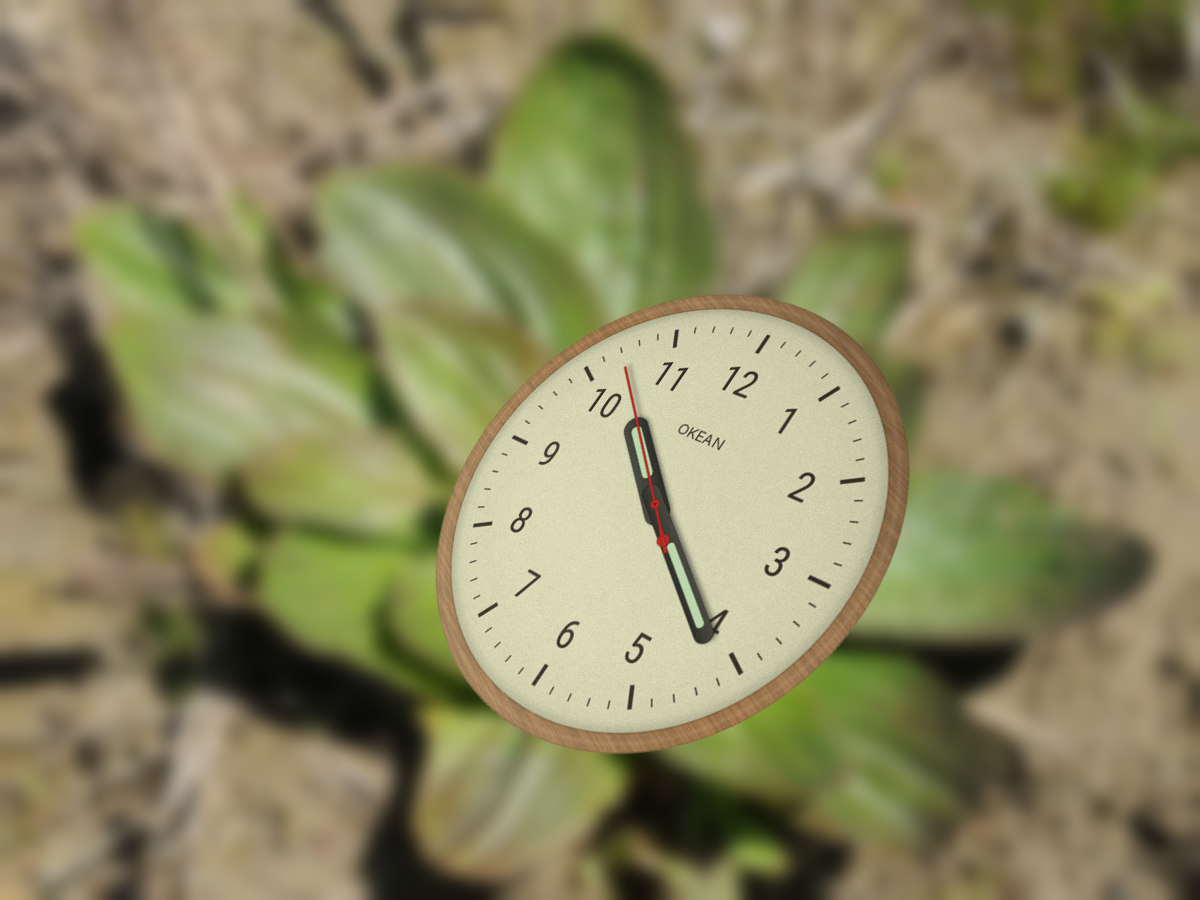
{"hour": 10, "minute": 20, "second": 52}
